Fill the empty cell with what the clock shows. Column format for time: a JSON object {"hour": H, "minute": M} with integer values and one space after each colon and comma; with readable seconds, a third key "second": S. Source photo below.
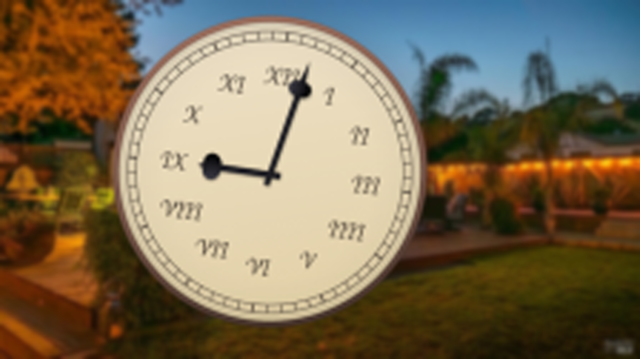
{"hour": 9, "minute": 2}
